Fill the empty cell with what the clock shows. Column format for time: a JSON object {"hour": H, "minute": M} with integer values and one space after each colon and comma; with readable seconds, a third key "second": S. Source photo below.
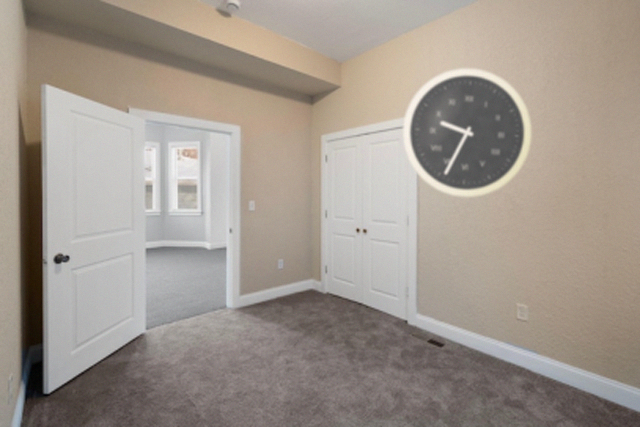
{"hour": 9, "minute": 34}
